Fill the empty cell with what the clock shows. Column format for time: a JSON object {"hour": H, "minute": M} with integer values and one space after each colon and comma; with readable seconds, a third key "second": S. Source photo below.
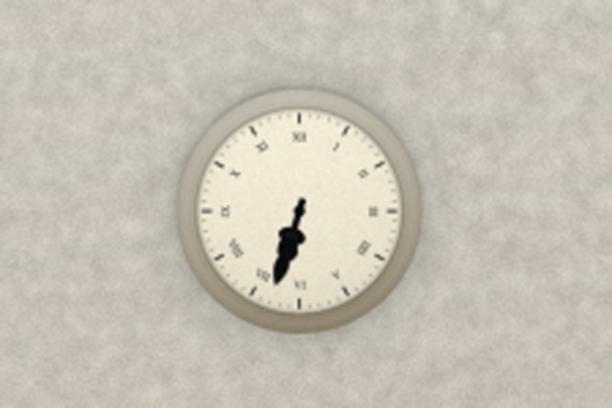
{"hour": 6, "minute": 33}
